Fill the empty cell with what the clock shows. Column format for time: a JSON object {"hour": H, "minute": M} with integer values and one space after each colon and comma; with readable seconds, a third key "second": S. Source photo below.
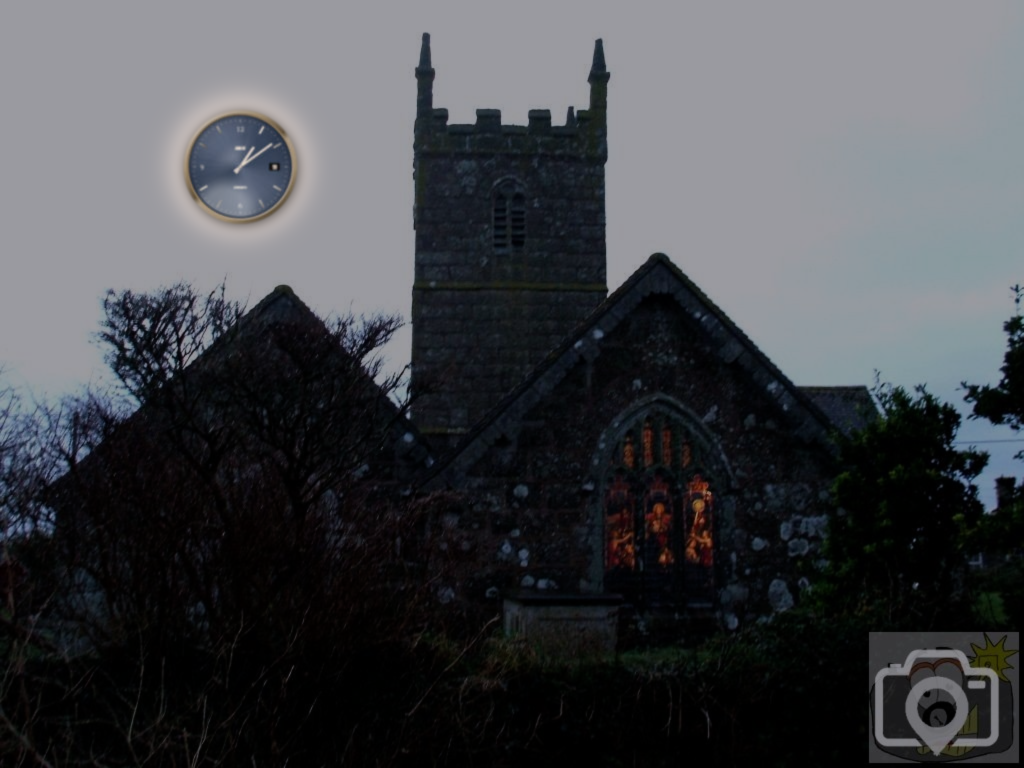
{"hour": 1, "minute": 9}
